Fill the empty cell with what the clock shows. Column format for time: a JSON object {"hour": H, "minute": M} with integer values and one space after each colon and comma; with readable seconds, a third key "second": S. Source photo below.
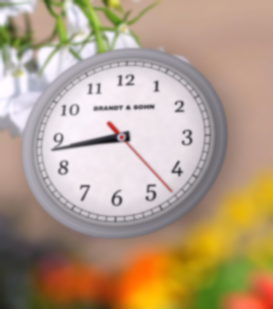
{"hour": 8, "minute": 43, "second": 23}
